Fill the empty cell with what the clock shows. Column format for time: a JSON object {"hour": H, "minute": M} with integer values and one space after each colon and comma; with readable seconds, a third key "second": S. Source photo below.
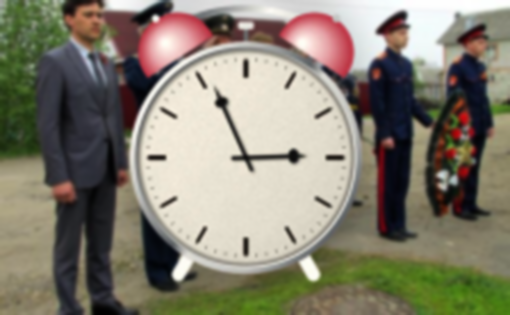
{"hour": 2, "minute": 56}
